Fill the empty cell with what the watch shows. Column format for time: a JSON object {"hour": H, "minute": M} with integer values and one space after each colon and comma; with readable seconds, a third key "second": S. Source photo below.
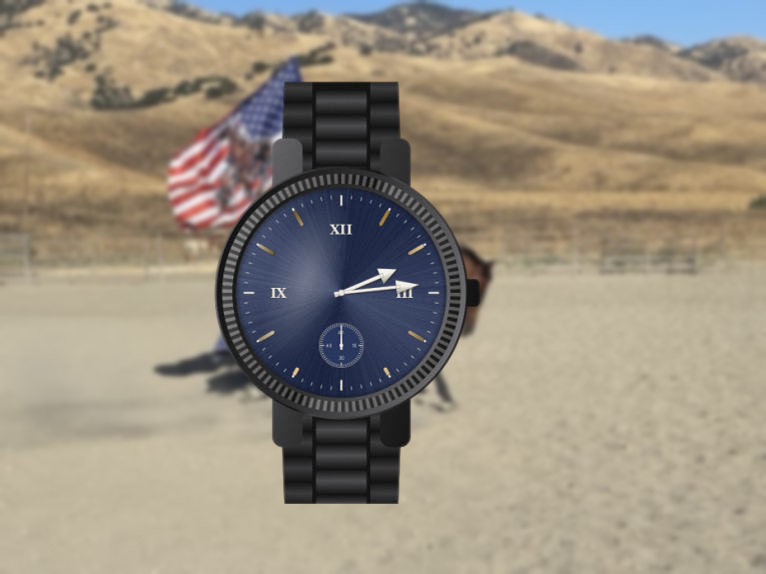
{"hour": 2, "minute": 14}
